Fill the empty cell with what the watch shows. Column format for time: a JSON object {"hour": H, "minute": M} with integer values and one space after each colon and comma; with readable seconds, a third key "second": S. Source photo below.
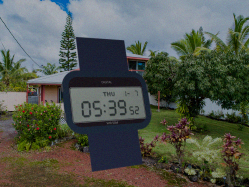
{"hour": 5, "minute": 39, "second": 52}
